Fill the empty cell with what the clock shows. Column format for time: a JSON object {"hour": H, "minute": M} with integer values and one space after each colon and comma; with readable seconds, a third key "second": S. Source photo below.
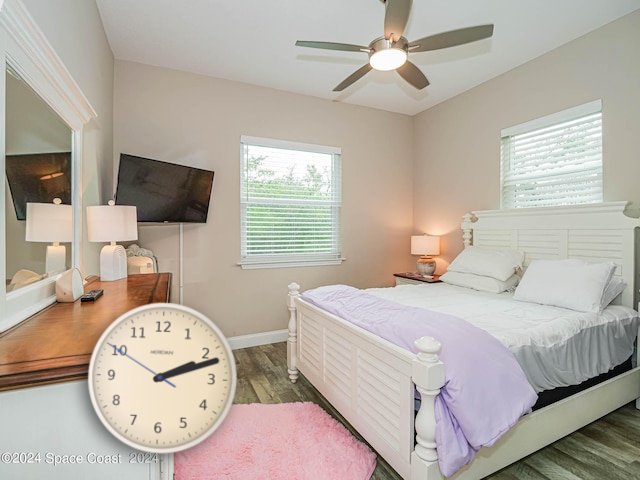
{"hour": 2, "minute": 11, "second": 50}
